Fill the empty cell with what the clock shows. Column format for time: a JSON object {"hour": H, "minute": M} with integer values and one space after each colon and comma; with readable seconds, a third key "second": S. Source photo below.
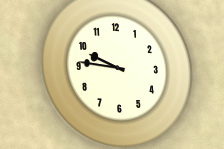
{"hour": 9, "minute": 46}
